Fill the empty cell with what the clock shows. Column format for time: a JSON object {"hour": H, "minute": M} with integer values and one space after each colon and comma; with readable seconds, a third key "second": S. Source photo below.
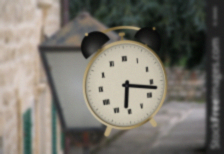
{"hour": 6, "minute": 17}
